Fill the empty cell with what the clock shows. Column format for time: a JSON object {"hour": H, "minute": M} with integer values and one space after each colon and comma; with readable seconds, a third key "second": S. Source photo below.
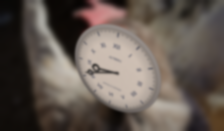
{"hour": 8, "minute": 41}
